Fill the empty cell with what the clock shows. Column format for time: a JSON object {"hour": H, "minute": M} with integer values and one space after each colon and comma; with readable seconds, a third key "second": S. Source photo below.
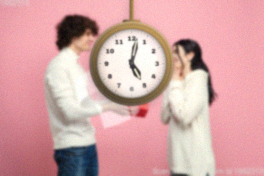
{"hour": 5, "minute": 2}
